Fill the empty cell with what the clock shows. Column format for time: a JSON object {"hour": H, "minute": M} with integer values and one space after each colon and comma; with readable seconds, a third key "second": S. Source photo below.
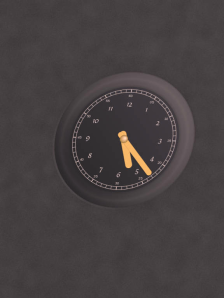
{"hour": 5, "minute": 23}
